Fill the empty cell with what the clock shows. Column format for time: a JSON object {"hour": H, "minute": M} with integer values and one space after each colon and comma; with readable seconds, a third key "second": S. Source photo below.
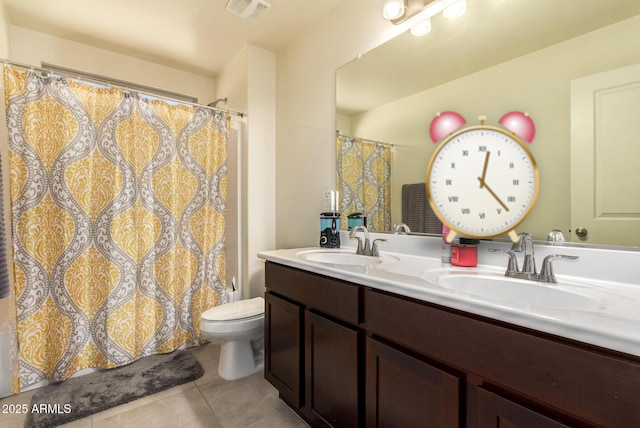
{"hour": 12, "minute": 23}
